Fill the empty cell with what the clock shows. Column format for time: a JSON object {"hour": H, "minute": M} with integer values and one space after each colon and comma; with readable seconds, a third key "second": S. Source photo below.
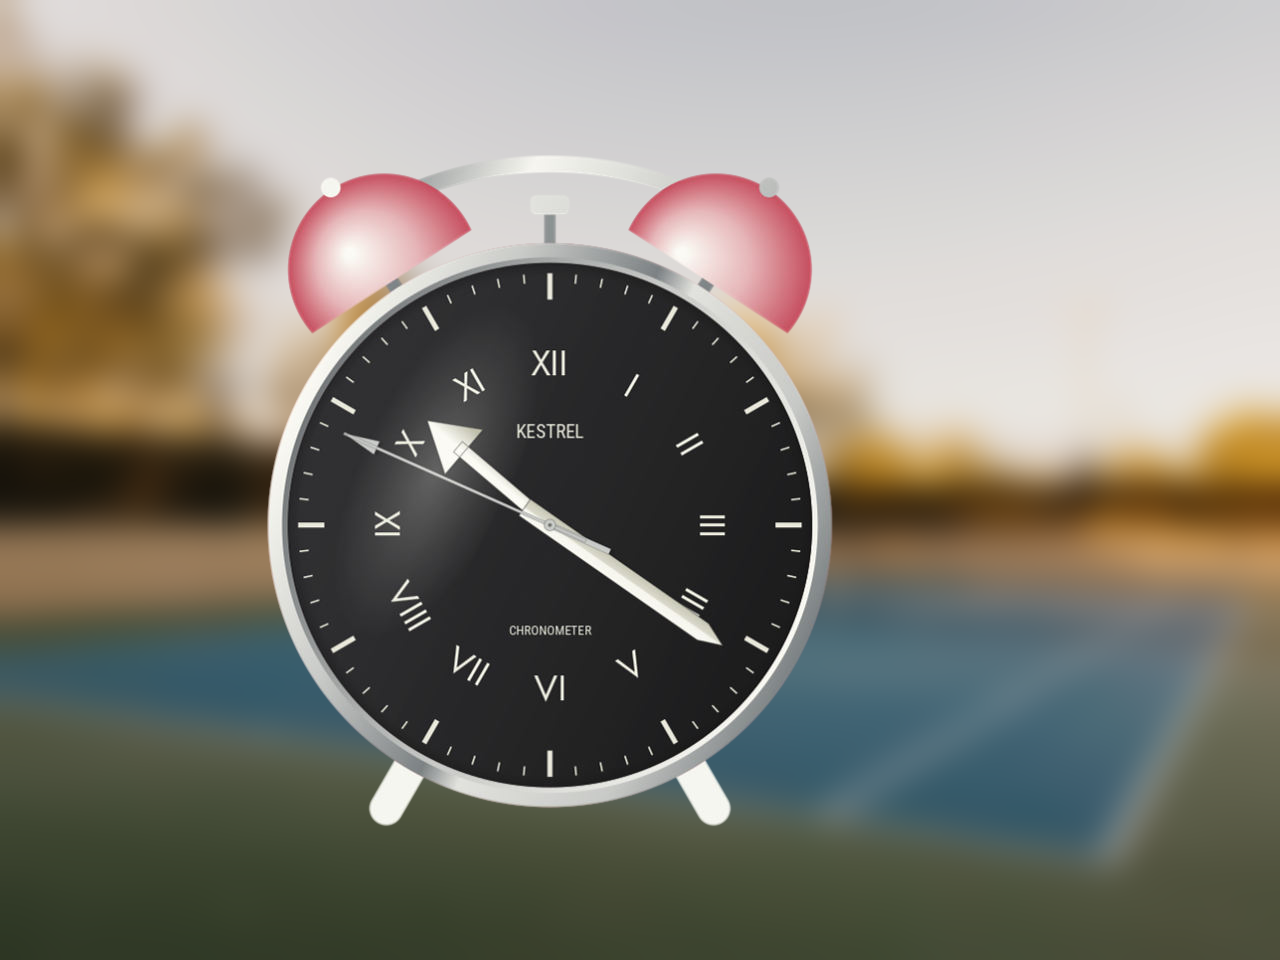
{"hour": 10, "minute": 20, "second": 49}
